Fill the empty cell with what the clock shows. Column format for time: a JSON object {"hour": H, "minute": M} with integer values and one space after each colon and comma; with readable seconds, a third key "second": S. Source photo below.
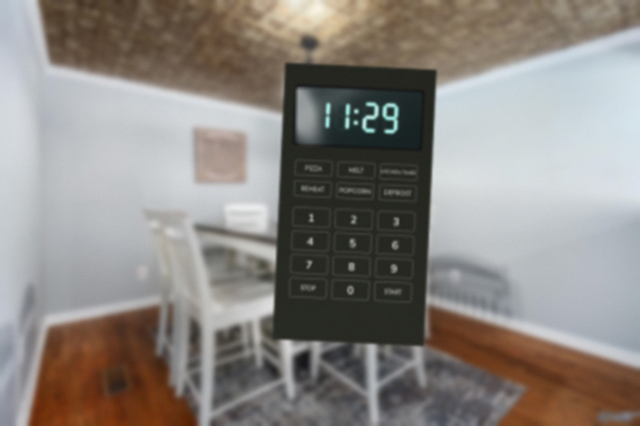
{"hour": 11, "minute": 29}
